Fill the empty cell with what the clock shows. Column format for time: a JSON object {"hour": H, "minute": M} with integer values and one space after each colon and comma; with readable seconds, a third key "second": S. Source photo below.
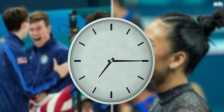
{"hour": 7, "minute": 15}
